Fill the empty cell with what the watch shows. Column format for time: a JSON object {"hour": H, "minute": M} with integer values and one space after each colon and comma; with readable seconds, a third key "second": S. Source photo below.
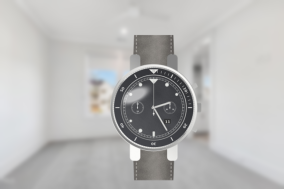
{"hour": 2, "minute": 25}
